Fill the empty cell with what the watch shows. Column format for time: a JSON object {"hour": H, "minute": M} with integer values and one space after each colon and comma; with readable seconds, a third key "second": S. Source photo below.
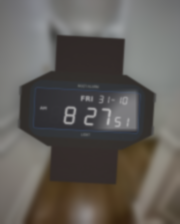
{"hour": 8, "minute": 27}
